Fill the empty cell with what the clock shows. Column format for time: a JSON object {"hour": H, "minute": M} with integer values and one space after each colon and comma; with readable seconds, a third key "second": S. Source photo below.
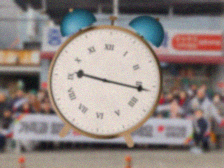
{"hour": 9, "minute": 16}
